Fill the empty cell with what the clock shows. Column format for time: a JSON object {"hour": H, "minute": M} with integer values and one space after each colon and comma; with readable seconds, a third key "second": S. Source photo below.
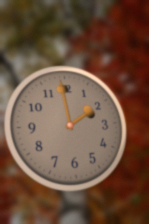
{"hour": 1, "minute": 59}
